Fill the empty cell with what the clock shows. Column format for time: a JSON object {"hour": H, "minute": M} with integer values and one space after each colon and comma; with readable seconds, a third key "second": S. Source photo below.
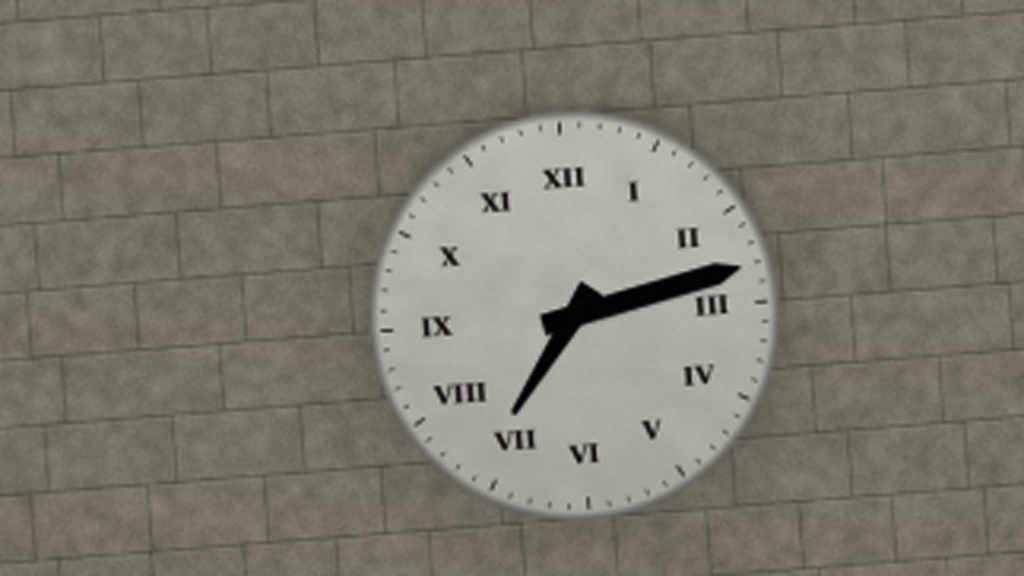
{"hour": 7, "minute": 13}
